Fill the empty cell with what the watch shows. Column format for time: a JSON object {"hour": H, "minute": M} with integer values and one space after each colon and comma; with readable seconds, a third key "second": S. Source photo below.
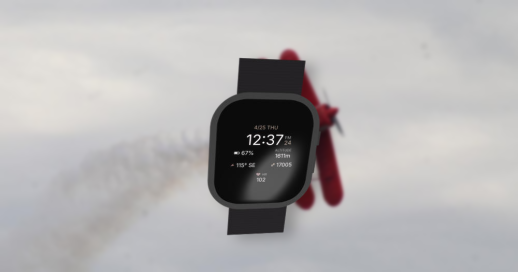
{"hour": 12, "minute": 37}
